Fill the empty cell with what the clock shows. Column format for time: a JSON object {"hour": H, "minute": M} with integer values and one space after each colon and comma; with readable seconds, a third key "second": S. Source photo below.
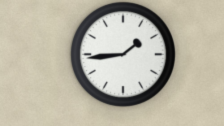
{"hour": 1, "minute": 44}
